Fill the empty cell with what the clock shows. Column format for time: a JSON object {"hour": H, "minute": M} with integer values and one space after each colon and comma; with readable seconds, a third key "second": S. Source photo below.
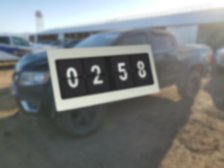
{"hour": 2, "minute": 58}
